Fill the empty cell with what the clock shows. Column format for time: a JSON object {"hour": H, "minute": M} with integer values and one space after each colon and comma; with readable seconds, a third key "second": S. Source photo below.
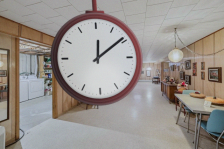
{"hour": 12, "minute": 9}
